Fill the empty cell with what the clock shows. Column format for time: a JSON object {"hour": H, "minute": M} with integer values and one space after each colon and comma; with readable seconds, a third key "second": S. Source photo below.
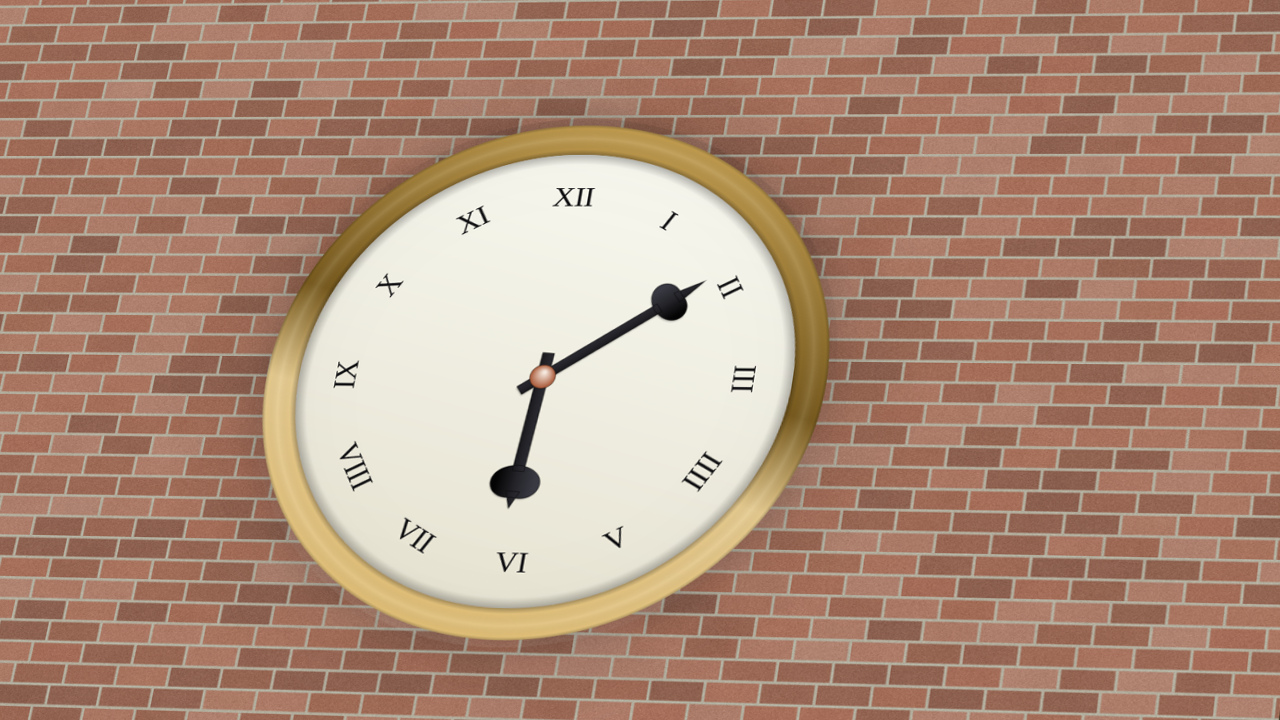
{"hour": 6, "minute": 9}
